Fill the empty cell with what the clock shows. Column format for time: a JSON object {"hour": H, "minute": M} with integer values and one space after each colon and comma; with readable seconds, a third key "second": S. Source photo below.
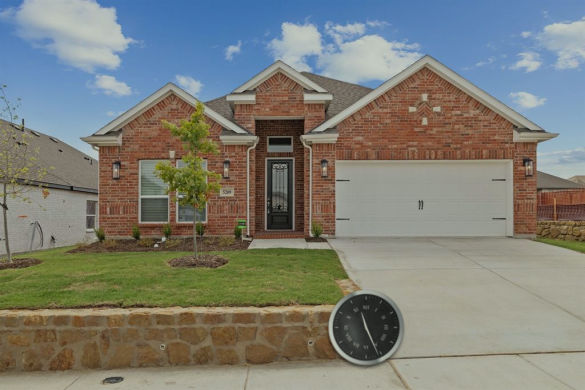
{"hour": 11, "minute": 26}
